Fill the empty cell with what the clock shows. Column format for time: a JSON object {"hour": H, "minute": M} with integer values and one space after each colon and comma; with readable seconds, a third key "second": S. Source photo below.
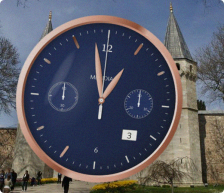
{"hour": 12, "minute": 58}
